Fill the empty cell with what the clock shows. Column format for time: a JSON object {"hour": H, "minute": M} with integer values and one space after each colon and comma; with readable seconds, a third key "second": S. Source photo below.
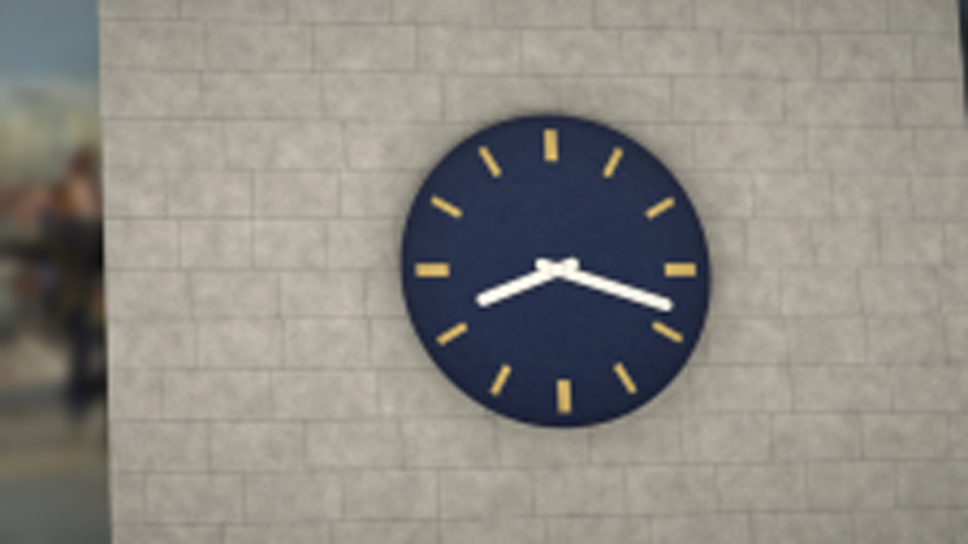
{"hour": 8, "minute": 18}
